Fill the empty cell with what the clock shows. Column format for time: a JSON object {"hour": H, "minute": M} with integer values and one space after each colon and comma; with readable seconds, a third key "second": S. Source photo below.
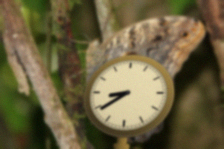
{"hour": 8, "minute": 39}
